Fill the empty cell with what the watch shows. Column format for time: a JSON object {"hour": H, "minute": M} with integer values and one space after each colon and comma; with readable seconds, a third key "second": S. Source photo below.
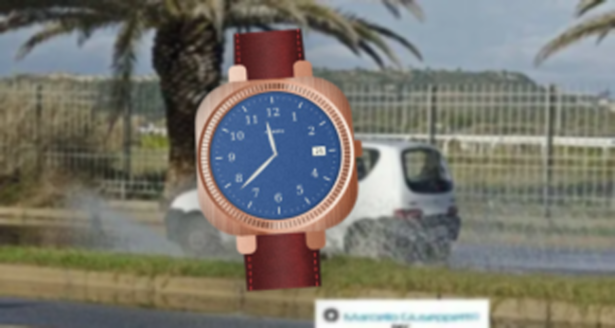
{"hour": 11, "minute": 38}
